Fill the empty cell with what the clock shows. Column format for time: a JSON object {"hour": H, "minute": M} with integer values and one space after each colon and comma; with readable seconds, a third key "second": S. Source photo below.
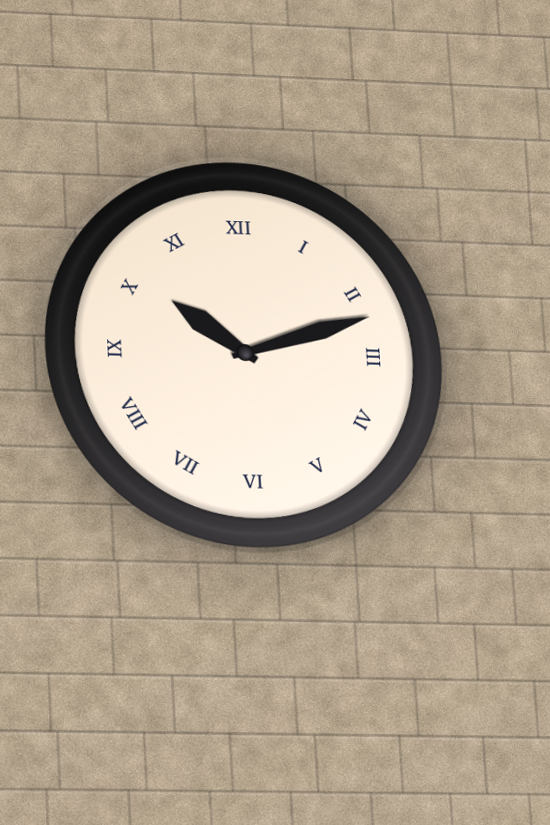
{"hour": 10, "minute": 12}
